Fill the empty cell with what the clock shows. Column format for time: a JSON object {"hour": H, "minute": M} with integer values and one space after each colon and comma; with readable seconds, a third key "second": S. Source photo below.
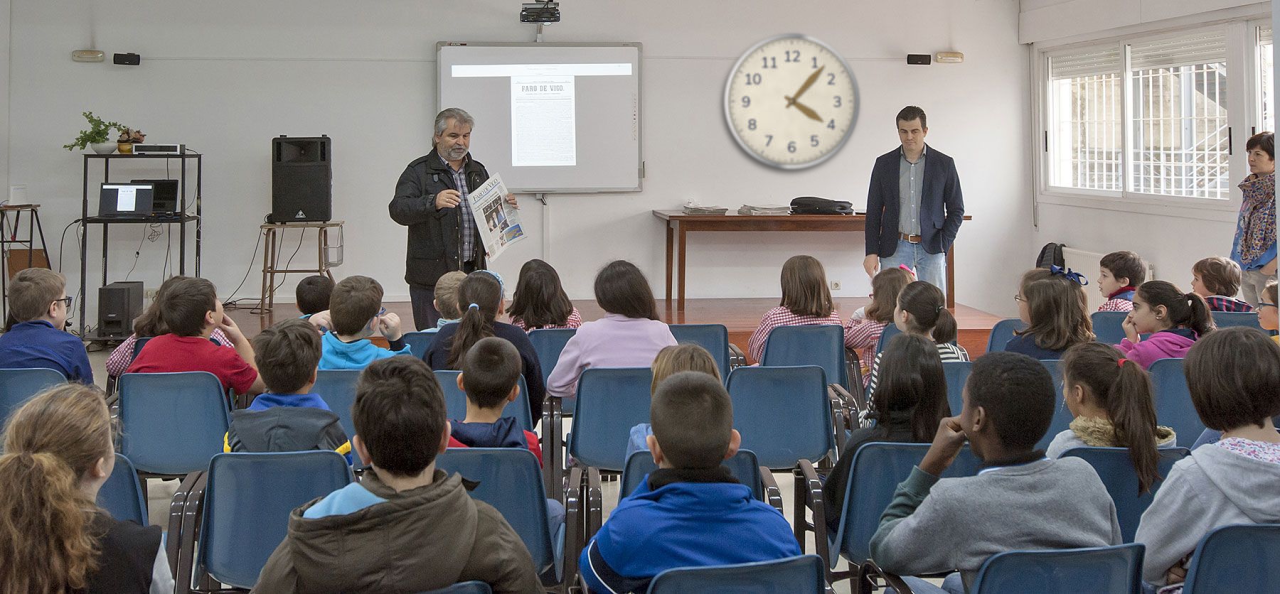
{"hour": 4, "minute": 7}
